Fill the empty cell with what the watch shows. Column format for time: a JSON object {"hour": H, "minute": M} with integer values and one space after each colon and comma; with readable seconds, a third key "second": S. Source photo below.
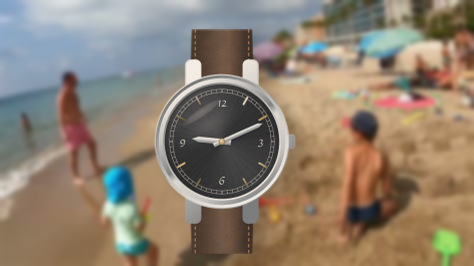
{"hour": 9, "minute": 11}
